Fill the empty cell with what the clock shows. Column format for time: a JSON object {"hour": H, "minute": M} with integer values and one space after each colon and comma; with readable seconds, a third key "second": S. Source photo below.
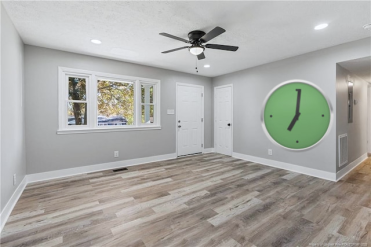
{"hour": 7, "minute": 1}
